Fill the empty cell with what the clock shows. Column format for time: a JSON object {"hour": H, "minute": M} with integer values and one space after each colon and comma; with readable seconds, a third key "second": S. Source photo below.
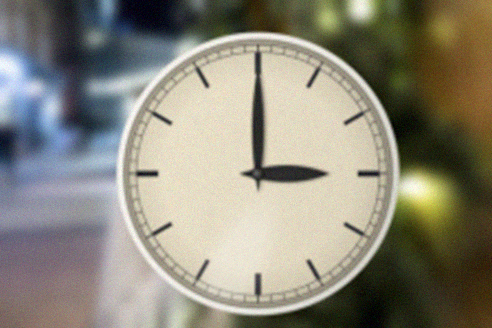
{"hour": 3, "minute": 0}
